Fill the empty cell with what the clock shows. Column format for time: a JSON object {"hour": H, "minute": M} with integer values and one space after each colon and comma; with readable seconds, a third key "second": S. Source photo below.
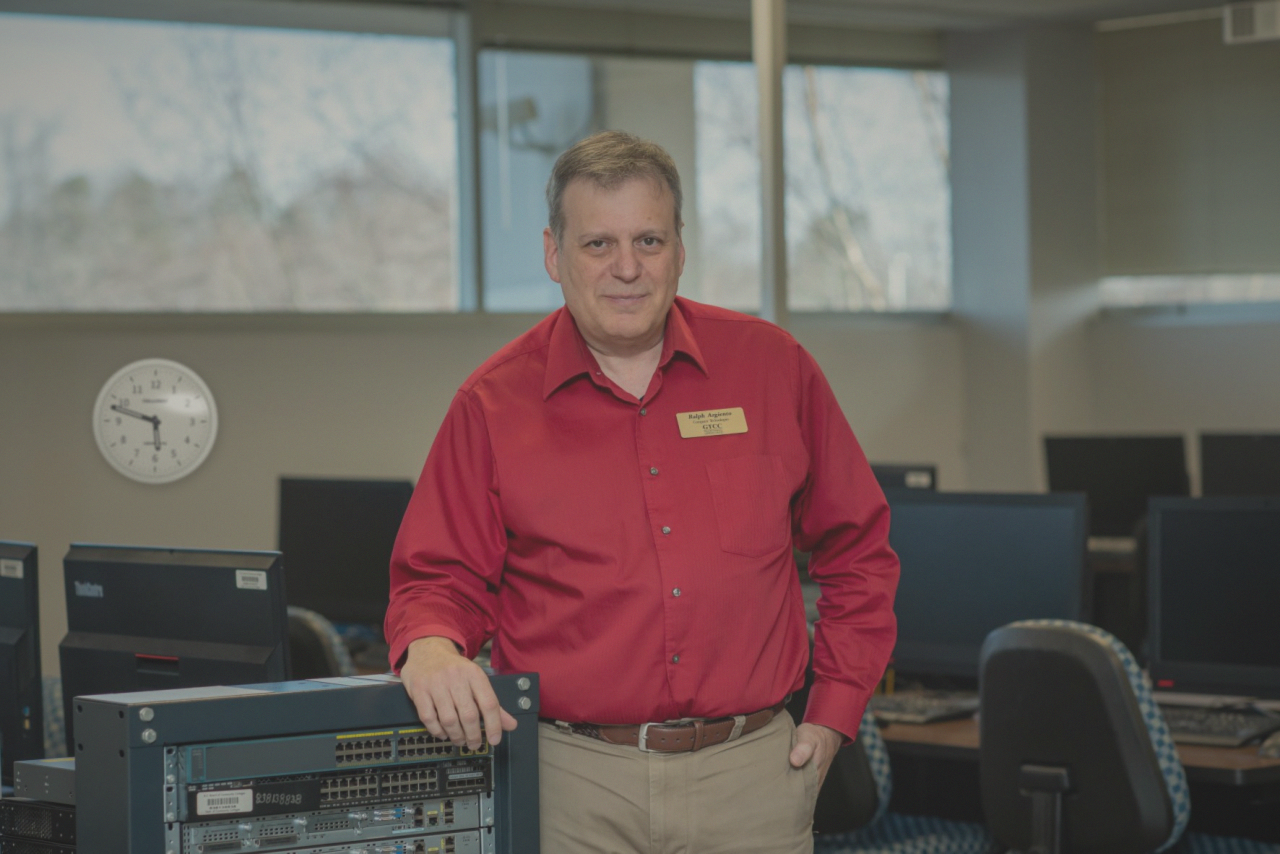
{"hour": 5, "minute": 48}
